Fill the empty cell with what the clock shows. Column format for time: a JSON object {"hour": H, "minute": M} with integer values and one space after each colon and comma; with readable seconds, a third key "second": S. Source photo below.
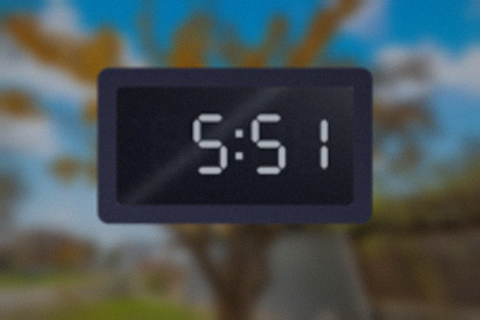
{"hour": 5, "minute": 51}
